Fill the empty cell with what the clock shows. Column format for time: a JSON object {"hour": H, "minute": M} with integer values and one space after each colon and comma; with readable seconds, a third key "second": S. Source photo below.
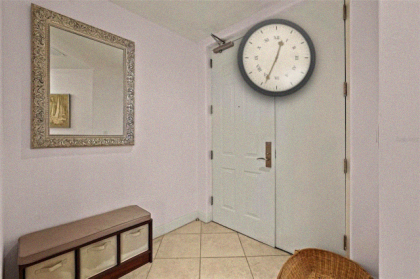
{"hour": 12, "minute": 34}
